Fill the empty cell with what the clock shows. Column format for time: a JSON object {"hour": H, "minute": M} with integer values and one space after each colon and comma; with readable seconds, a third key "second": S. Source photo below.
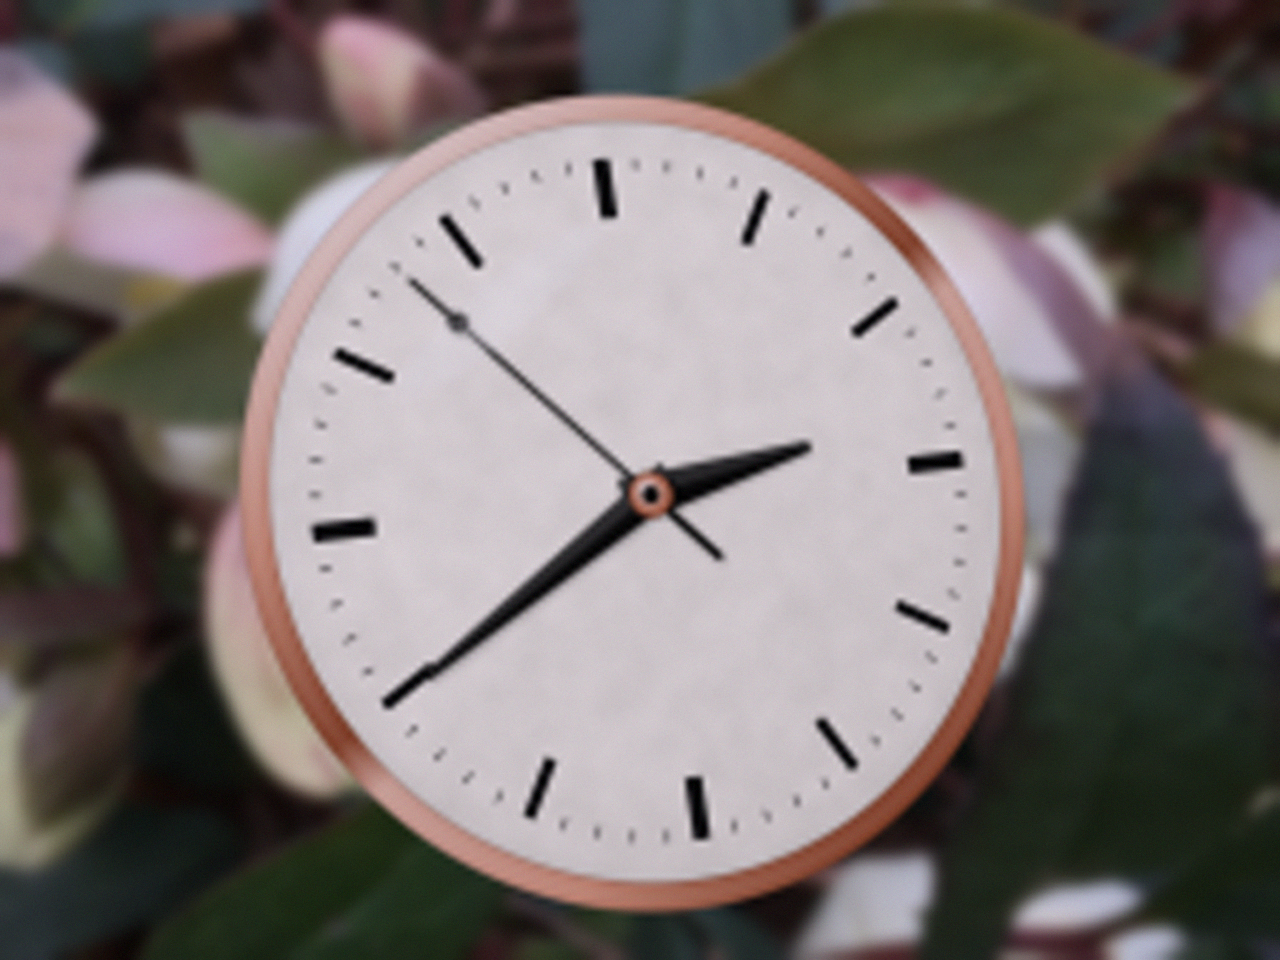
{"hour": 2, "minute": 39, "second": 53}
